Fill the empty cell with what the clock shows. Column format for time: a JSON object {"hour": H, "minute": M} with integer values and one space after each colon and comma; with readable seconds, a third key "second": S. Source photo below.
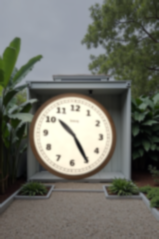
{"hour": 10, "minute": 25}
